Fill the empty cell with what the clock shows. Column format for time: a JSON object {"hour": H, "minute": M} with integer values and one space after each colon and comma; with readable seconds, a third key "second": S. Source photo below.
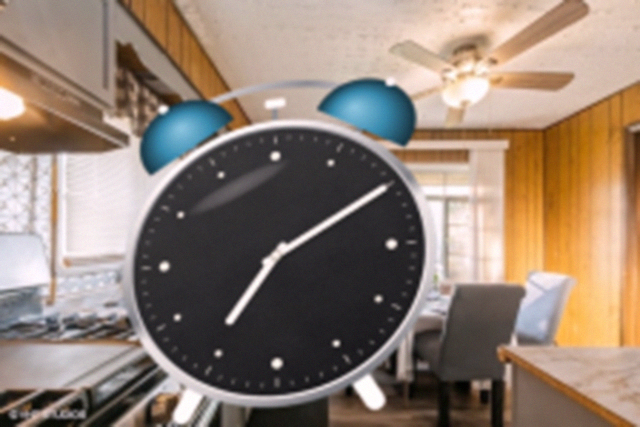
{"hour": 7, "minute": 10}
